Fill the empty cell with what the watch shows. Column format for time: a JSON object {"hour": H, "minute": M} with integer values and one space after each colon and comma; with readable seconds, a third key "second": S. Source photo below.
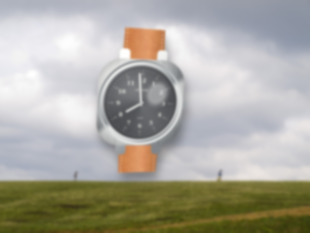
{"hour": 7, "minute": 59}
